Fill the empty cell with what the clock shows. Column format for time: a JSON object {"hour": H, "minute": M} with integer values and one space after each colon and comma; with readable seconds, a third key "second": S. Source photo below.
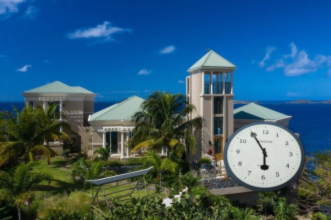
{"hour": 5, "minute": 55}
